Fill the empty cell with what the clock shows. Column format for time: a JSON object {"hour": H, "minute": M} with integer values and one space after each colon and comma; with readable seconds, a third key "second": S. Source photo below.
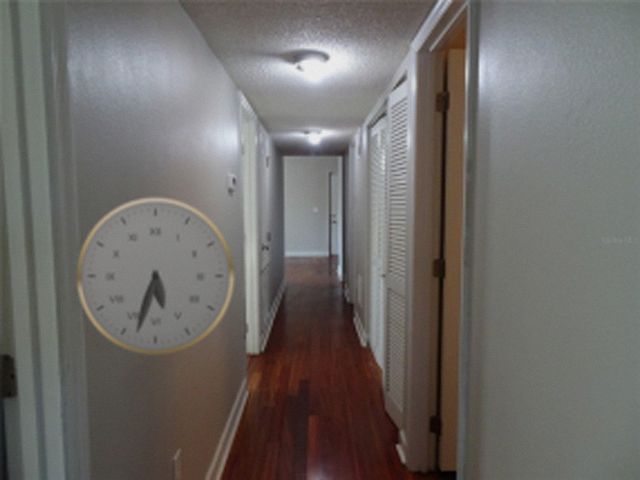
{"hour": 5, "minute": 33}
